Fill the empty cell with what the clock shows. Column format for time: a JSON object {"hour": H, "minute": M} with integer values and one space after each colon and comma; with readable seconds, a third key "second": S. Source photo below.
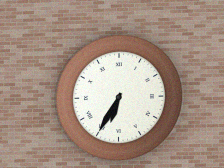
{"hour": 6, "minute": 35}
